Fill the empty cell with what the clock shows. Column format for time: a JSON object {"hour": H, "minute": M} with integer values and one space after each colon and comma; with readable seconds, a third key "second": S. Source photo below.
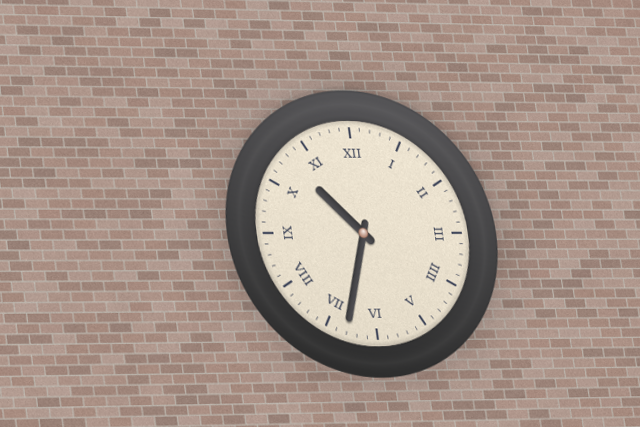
{"hour": 10, "minute": 33}
